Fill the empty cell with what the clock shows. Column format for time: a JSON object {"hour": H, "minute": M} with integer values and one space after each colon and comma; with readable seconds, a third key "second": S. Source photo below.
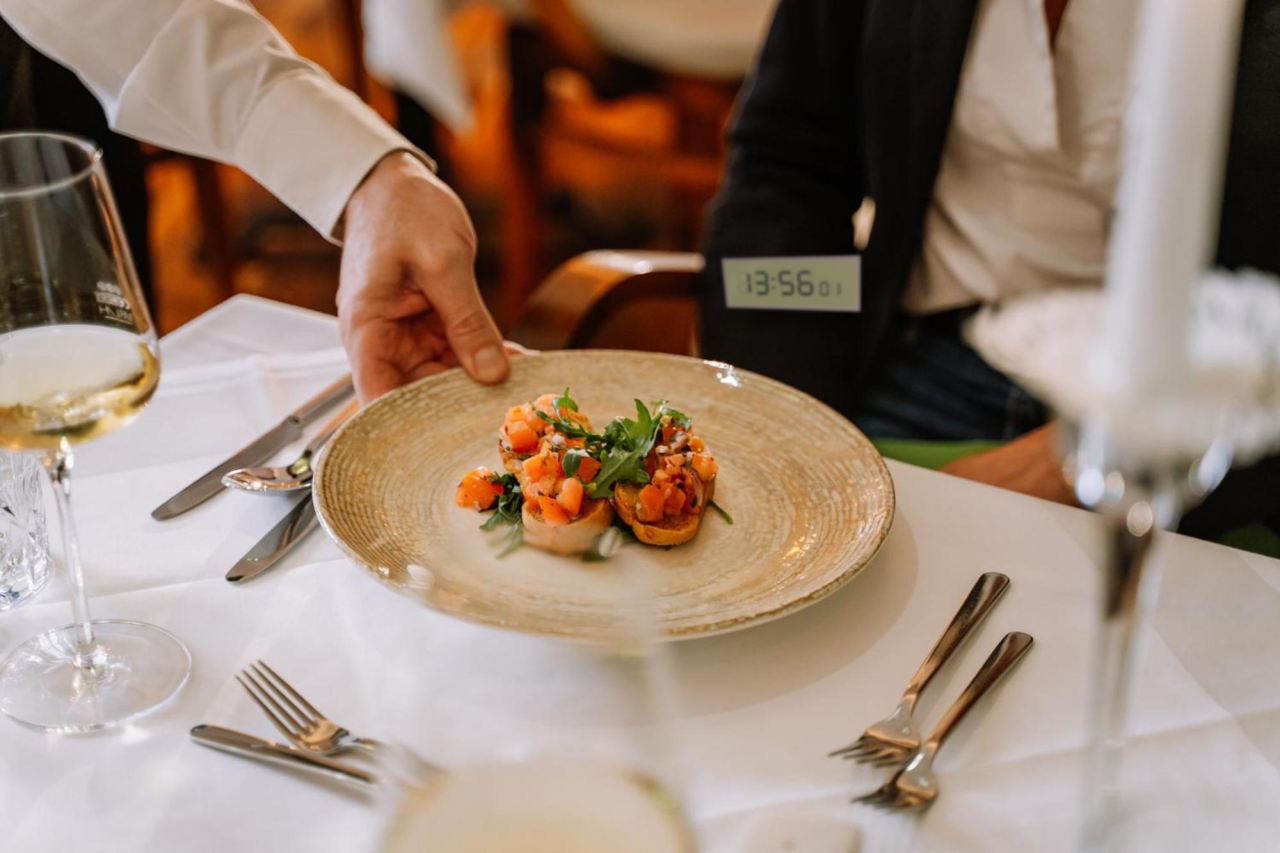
{"hour": 13, "minute": 56, "second": 1}
